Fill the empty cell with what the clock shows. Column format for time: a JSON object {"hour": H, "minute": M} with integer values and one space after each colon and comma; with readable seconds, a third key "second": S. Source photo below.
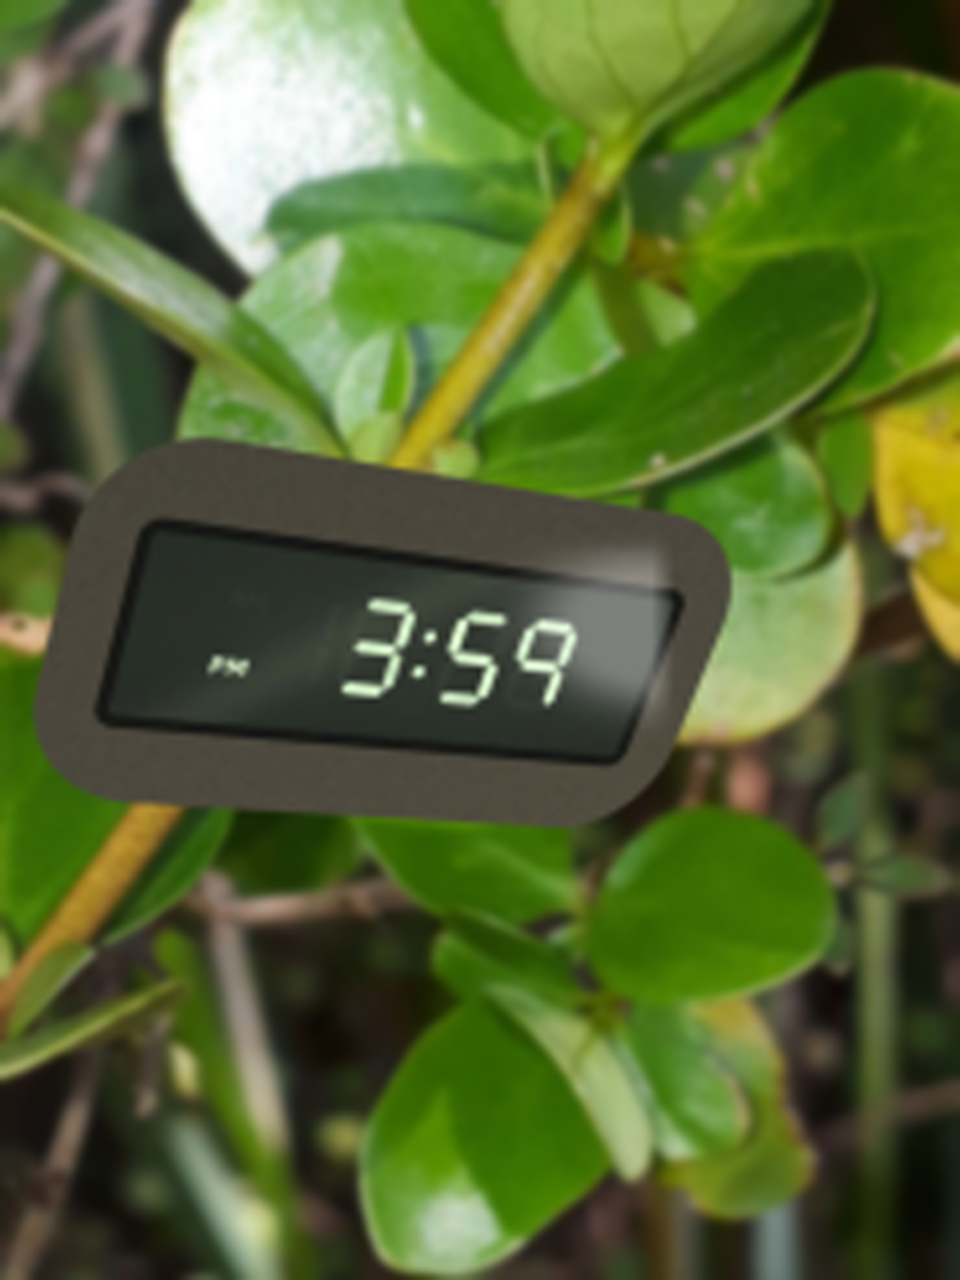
{"hour": 3, "minute": 59}
